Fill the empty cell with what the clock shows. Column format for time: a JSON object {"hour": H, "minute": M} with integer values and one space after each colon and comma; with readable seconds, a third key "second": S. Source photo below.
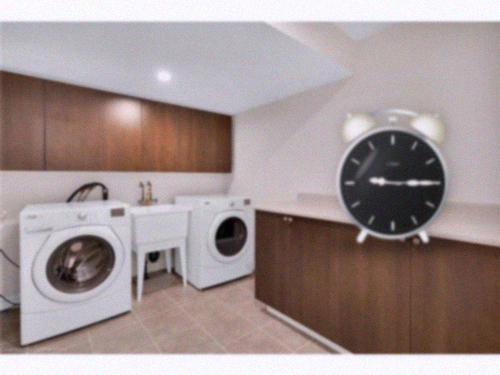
{"hour": 9, "minute": 15}
